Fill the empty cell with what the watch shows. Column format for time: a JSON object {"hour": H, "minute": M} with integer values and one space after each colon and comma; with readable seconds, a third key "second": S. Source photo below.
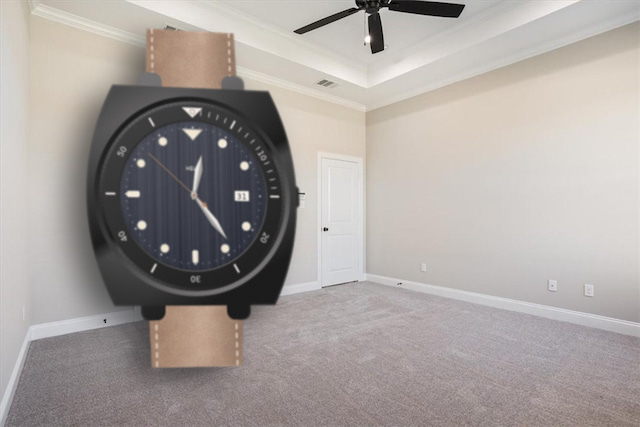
{"hour": 12, "minute": 23, "second": 52}
